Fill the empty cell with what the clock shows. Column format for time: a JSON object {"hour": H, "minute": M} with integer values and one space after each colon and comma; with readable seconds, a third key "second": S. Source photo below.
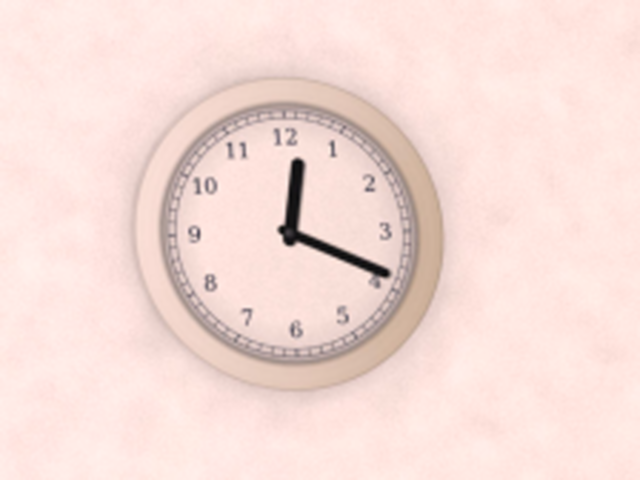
{"hour": 12, "minute": 19}
